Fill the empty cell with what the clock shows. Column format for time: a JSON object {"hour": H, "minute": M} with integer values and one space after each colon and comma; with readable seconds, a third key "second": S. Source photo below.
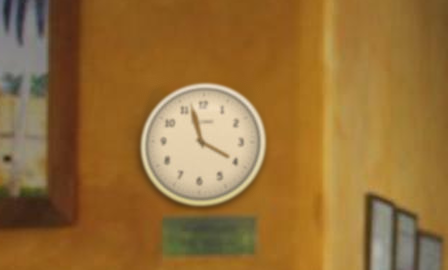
{"hour": 3, "minute": 57}
